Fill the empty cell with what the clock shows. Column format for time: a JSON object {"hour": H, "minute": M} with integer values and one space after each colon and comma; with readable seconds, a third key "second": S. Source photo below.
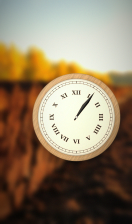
{"hour": 1, "minute": 6}
